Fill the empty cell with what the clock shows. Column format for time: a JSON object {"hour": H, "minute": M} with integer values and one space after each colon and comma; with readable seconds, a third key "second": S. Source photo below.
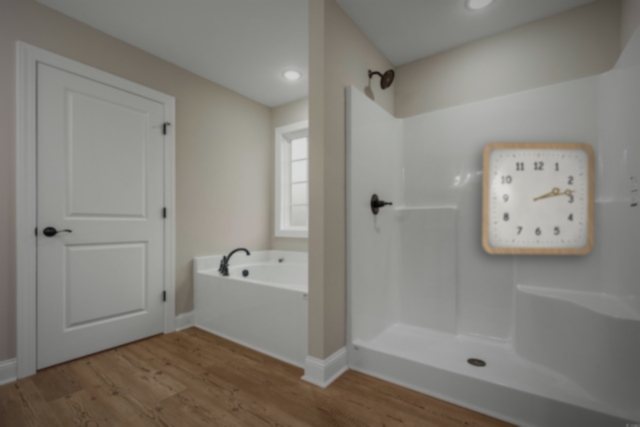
{"hour": 2, "minute": 13}
